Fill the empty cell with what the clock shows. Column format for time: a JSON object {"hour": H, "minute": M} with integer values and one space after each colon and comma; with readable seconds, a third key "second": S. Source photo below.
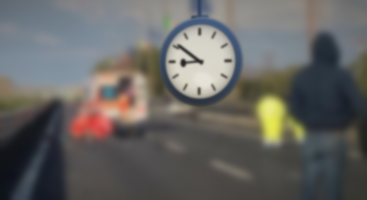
{"hour": 8, "minute": 51}
